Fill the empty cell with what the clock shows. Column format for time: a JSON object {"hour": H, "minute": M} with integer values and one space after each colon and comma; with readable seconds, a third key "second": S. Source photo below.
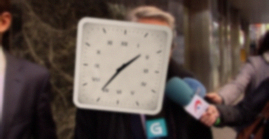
{"hour": 1, "minute": 36}
